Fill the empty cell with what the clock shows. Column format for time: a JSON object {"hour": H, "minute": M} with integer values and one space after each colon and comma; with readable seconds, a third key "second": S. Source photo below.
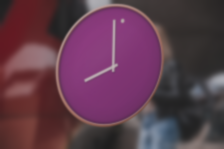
{"hour": 7, "minute": 58}
